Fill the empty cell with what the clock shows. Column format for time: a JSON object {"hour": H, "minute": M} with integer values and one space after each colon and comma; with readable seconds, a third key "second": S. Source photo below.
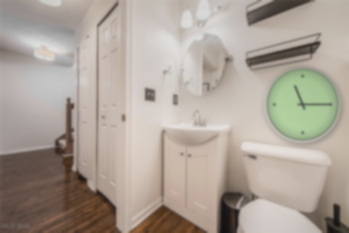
{"hour": 11, "minute": 15}
